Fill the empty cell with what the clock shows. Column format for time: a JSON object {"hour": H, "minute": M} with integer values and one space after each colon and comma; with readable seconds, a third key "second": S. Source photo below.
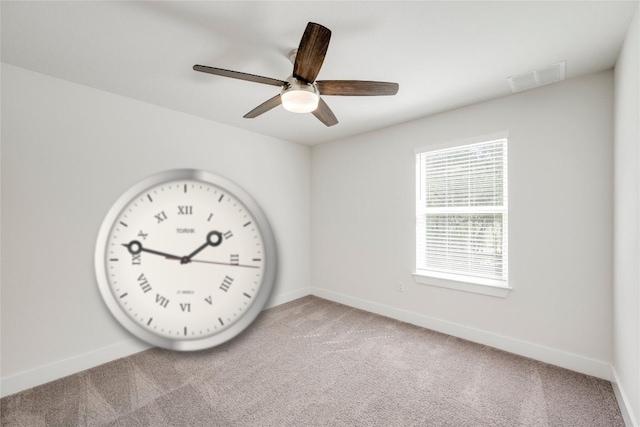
{"hour": 1, "minute": 47, "second": 16}
